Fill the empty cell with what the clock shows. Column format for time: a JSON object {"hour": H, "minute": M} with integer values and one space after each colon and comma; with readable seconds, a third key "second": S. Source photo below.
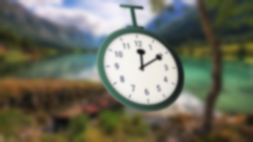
{"hour": 12, "minute": 10}
